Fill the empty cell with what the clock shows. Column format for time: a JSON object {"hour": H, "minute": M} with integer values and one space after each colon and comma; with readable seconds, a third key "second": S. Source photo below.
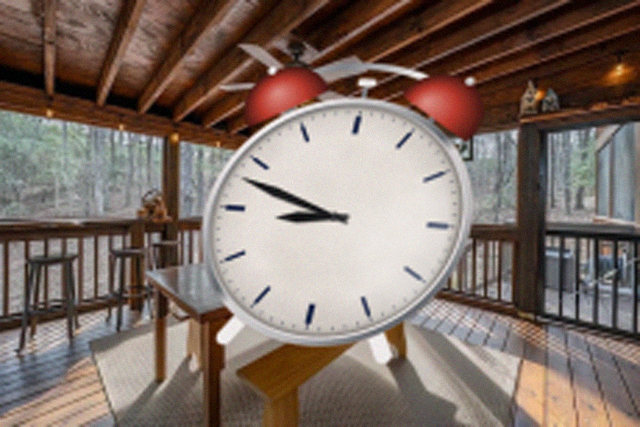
{"hour": 8, "minute": 48}
